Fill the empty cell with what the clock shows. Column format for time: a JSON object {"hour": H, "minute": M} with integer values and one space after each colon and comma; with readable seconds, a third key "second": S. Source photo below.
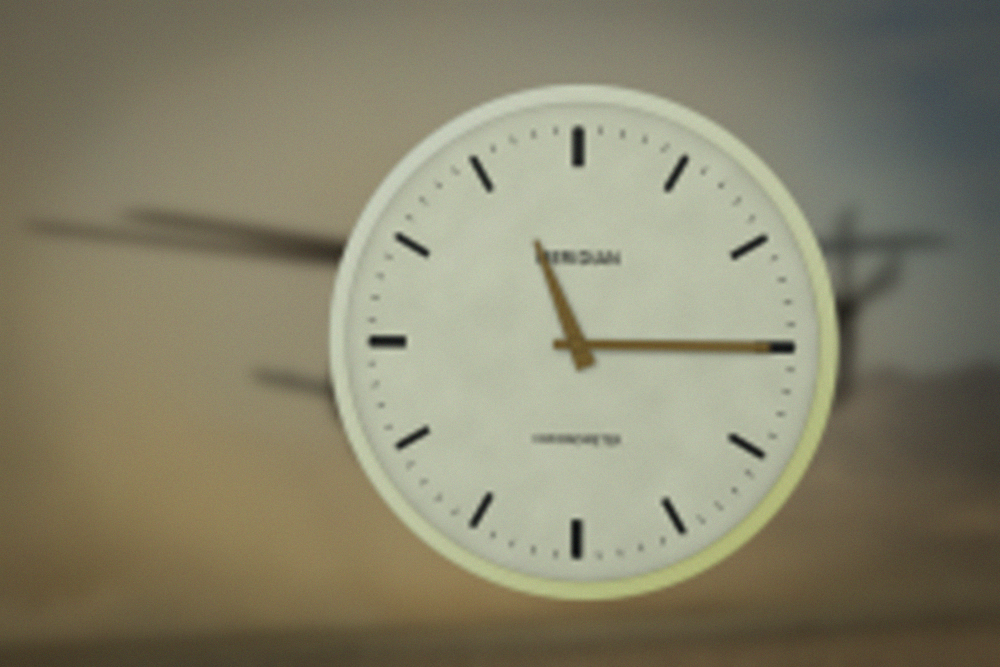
{"hour": 11, "minute": 15}
